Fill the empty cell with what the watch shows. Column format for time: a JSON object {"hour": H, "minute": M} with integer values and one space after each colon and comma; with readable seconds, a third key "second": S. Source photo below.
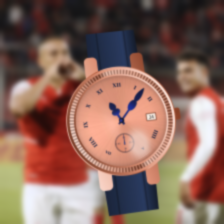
{"hour": 11, "minute": 7}
